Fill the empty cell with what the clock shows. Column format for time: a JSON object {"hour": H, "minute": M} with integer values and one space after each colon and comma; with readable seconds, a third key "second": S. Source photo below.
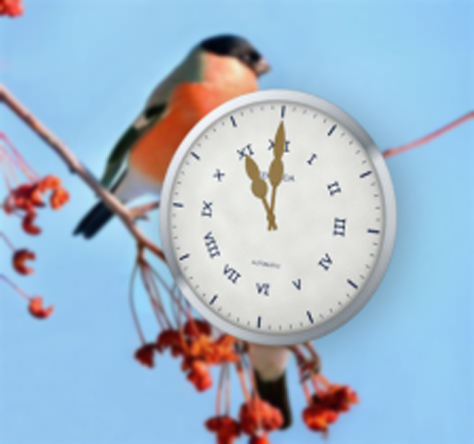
{"hour": 11, "minute": 0}
